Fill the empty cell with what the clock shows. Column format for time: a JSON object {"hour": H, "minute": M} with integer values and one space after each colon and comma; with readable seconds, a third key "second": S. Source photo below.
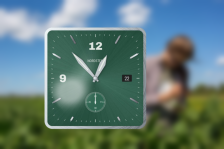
{"hour": 12, "minute": 53}
